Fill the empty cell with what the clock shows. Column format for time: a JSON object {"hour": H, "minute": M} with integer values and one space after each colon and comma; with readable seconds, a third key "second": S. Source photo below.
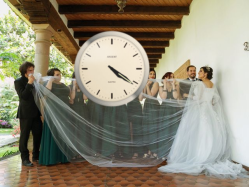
{"hour": 4, "minute": 21}
